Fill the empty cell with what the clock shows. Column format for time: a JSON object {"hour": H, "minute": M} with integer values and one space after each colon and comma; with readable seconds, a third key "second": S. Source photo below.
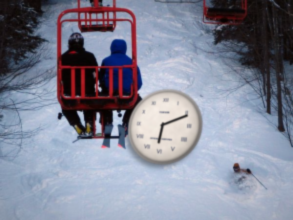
{"hour": 6, "minute": 11}
